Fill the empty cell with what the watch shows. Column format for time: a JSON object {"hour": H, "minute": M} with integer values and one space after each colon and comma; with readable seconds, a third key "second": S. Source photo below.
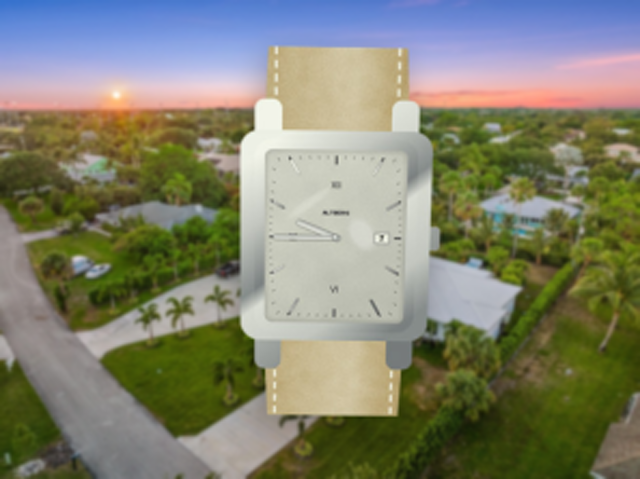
{"hour": 9, "minute": 45}
